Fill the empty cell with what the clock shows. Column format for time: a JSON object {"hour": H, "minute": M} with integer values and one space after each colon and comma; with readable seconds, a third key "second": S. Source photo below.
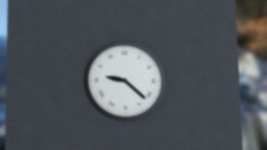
{"hour": 9, "minute": 22}
